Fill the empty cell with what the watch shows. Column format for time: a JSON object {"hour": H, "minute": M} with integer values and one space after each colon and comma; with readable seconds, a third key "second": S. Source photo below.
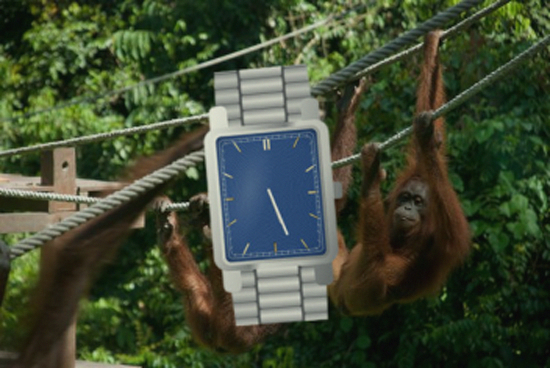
{"hour": 5, "minute": 27}
